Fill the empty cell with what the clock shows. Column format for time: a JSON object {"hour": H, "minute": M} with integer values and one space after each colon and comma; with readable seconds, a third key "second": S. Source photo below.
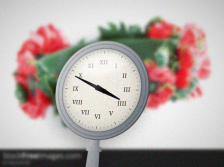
{"hour": 3, "minute": 49}
